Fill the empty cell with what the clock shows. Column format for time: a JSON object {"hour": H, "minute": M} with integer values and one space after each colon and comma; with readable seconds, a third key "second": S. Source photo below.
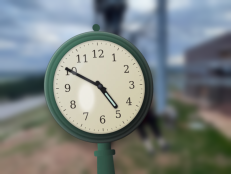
{"hour": 4, "minute": 50}
